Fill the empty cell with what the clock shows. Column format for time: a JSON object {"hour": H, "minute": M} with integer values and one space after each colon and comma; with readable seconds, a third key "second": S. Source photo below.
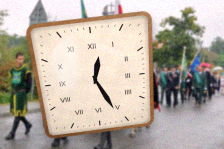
{"hour": 12, "minute": 26}
